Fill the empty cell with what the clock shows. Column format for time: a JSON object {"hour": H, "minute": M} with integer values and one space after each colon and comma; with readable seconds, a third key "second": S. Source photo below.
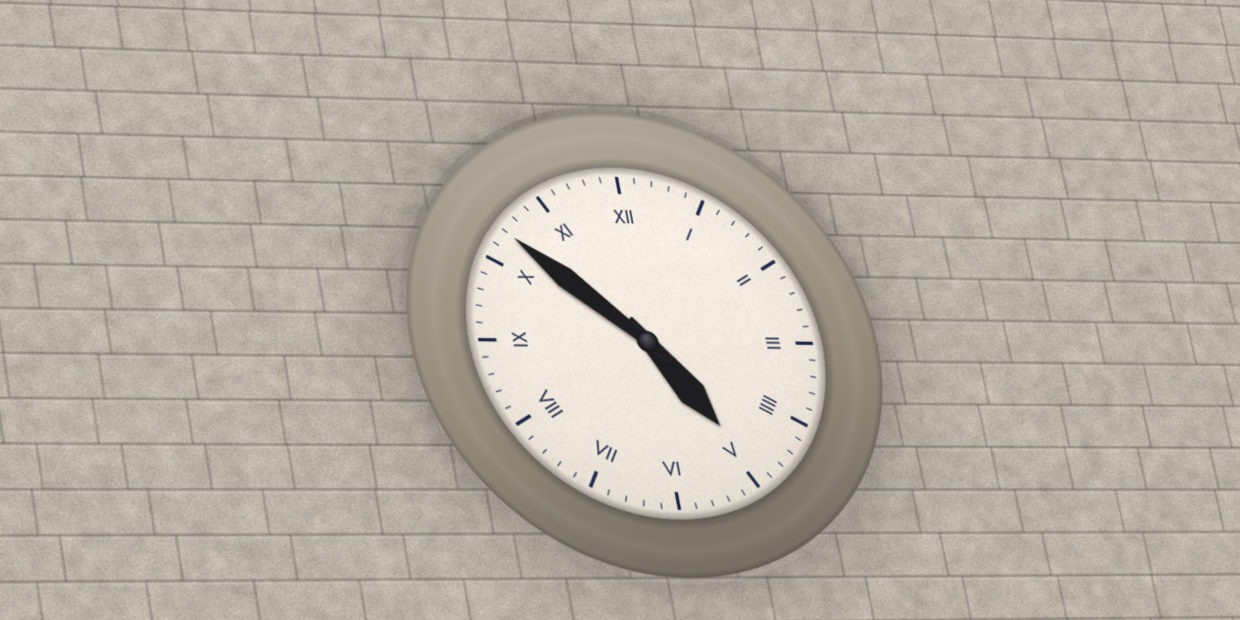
{"hour": 4, "minute": 52}
